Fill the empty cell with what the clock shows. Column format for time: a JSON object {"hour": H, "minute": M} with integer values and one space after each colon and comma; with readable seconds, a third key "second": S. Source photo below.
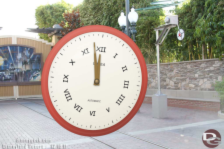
{"hour": 11, "minute": 58}
